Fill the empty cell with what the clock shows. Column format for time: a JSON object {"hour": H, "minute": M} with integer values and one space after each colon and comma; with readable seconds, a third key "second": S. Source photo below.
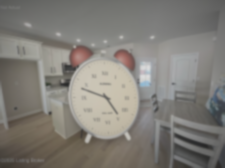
{"hour": 4, "minute": 48}
